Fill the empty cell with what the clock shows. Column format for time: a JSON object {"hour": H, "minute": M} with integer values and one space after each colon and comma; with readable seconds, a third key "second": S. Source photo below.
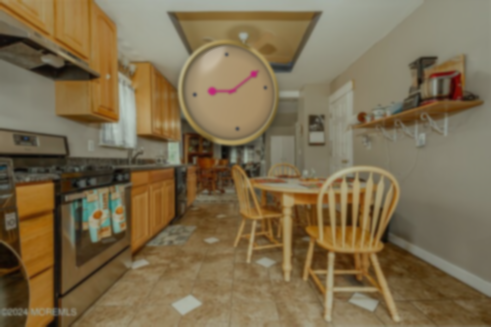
{"hour": 9, "minute": 10}
